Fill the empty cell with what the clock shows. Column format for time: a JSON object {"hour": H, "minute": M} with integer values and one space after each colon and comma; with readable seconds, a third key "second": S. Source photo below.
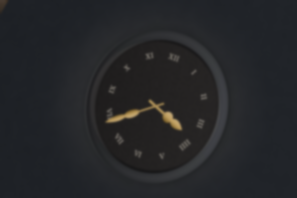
{"hour": 3, "minute": 39}
